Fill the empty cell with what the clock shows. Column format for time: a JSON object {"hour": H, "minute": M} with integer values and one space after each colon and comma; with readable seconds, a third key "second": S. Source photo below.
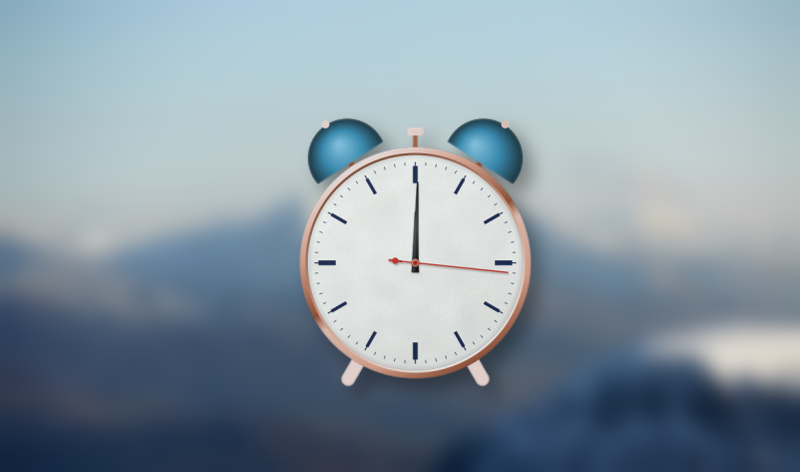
{"hour": 12, "minute": 0, "second": 16}
